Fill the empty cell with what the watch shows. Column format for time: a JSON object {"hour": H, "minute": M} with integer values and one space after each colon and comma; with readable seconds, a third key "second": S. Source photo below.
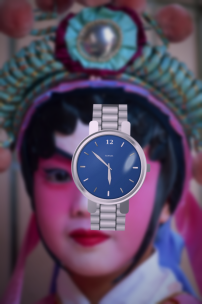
{"hour": 5, "minute": 52}
